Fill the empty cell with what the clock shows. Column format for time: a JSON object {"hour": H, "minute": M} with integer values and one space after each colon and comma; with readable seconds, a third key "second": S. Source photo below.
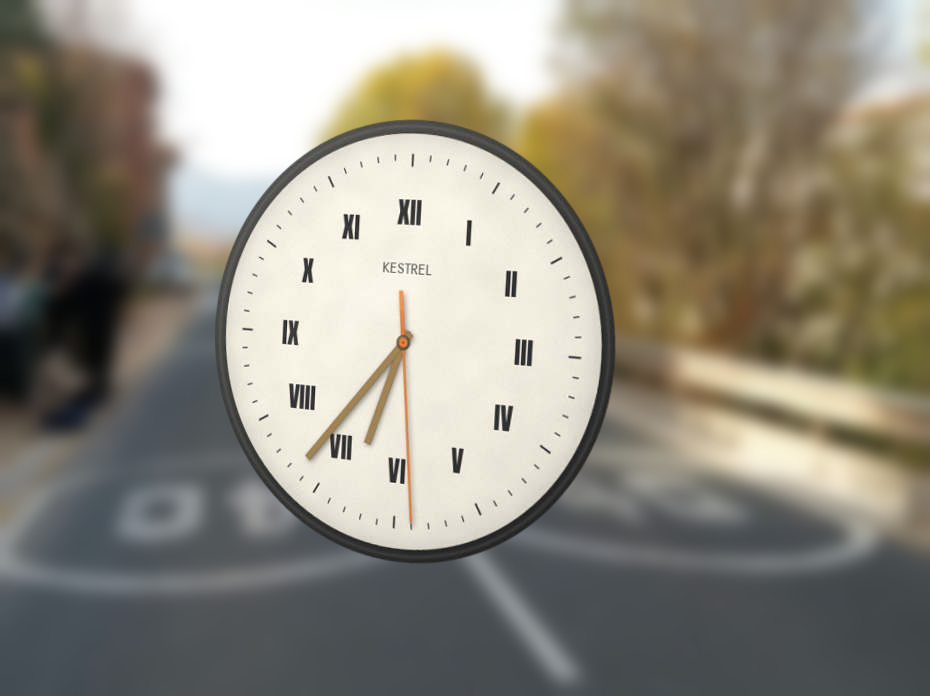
{"hour": 6, "minute": 36, "second": 29}
